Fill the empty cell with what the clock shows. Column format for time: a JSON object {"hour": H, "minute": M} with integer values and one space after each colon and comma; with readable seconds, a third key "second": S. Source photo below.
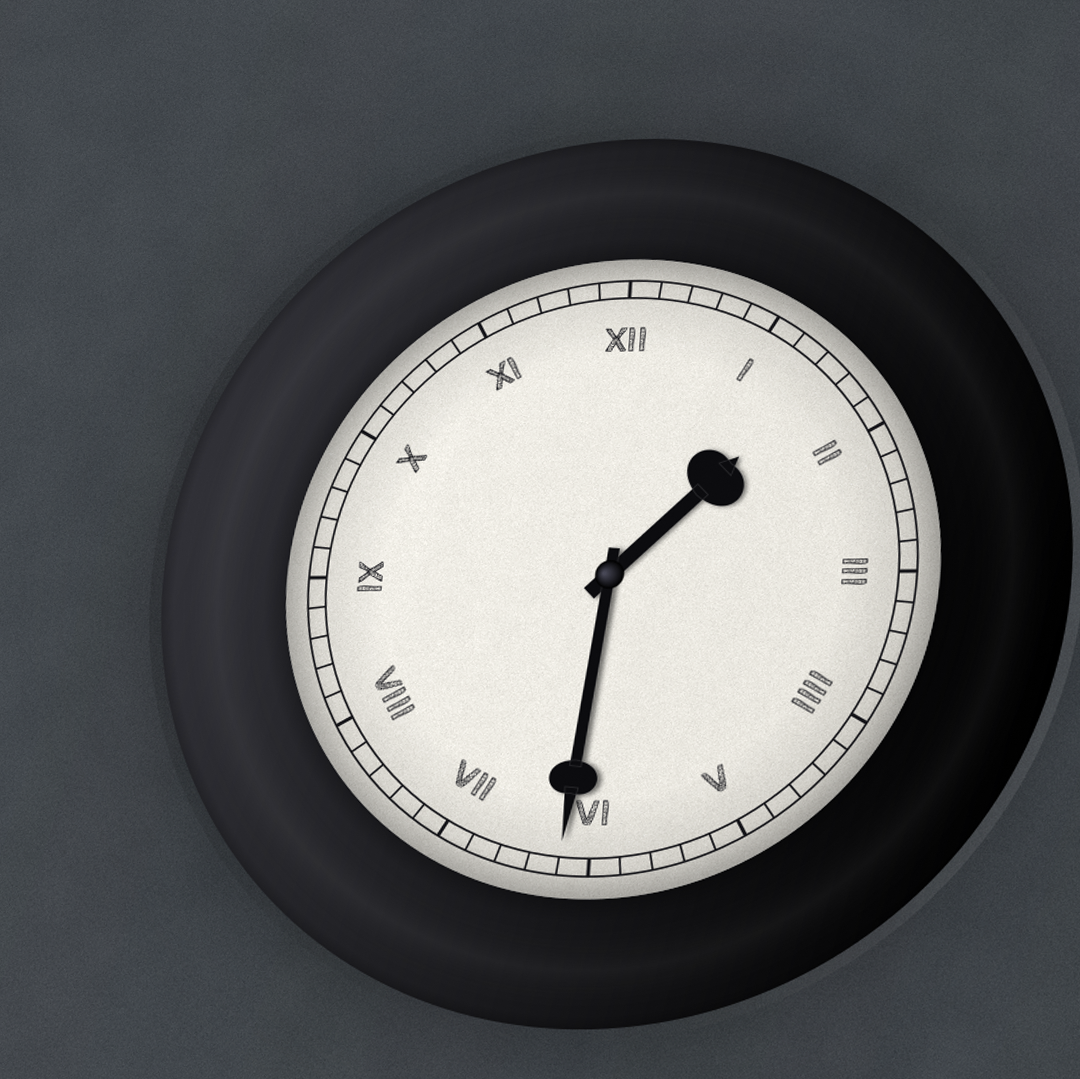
{"hour": 1, "minute": 31}
